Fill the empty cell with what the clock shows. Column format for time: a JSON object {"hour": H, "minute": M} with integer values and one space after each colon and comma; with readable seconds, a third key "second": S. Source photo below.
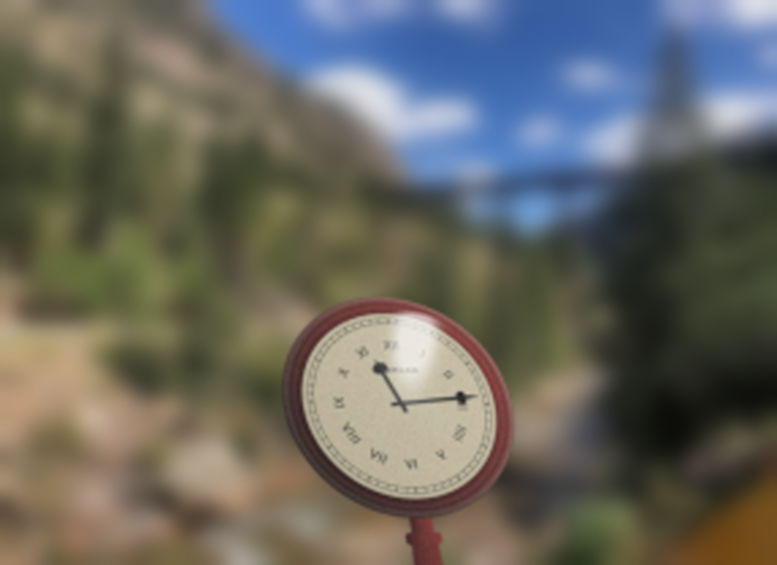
{"hour": 11, "minute": 14}
